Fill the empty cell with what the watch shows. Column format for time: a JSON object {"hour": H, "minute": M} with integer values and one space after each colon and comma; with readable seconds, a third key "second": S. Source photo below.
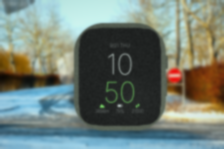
{"hour": 10, "minute": 50}
